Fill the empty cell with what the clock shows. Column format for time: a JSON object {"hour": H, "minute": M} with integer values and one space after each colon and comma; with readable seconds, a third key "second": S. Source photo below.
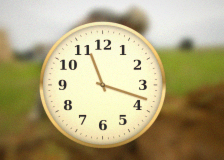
{"hour": 11, "minute": 18}
